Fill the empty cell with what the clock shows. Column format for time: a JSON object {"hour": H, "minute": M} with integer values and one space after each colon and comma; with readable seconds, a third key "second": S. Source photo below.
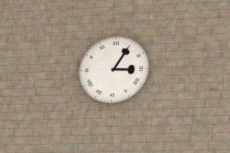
{"hour": 3, "minute": 5}
